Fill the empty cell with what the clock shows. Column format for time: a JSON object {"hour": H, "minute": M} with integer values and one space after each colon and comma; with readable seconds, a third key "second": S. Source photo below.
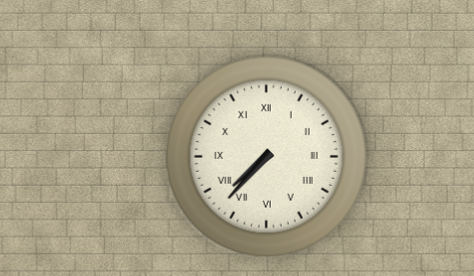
{"hour": 7, "minute": 37}
